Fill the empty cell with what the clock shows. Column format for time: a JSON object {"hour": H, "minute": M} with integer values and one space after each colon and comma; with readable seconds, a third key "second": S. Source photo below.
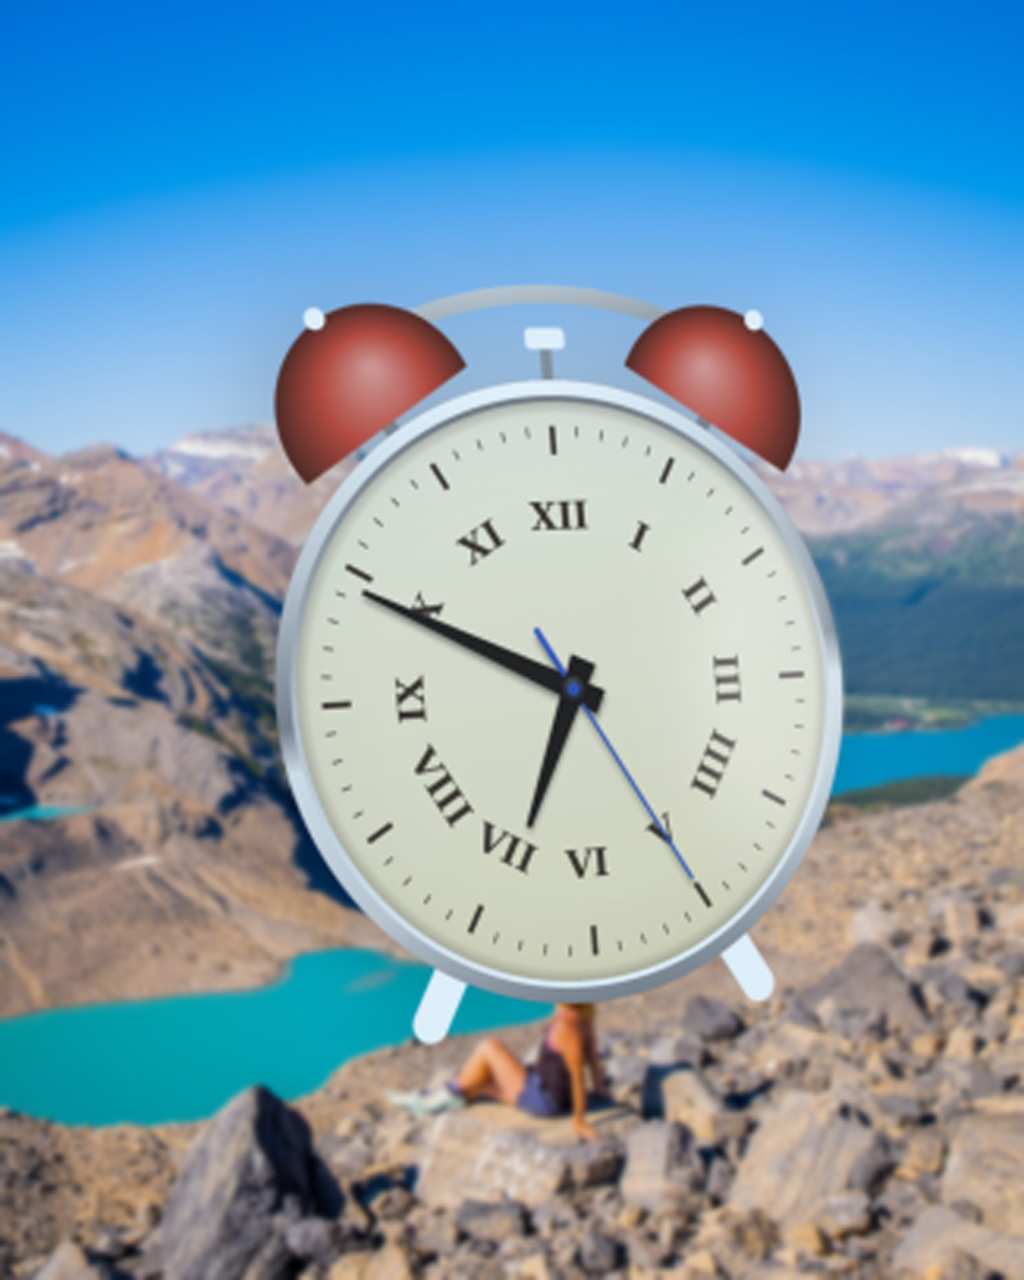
{"hour": 6, "minute": 49, "second": 25}
